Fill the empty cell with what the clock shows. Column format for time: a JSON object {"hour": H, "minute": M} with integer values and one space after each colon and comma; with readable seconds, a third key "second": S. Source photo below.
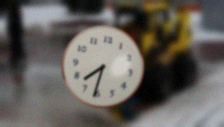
{"hour": 7, "minute": 31}
